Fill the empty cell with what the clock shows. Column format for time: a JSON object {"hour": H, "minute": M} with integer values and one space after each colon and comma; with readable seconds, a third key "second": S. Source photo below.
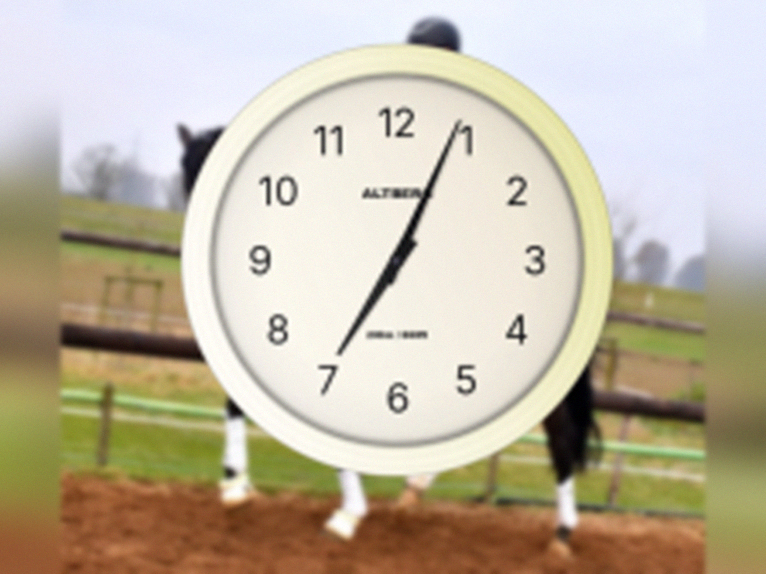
{"hour": 7, "minute": 4}
